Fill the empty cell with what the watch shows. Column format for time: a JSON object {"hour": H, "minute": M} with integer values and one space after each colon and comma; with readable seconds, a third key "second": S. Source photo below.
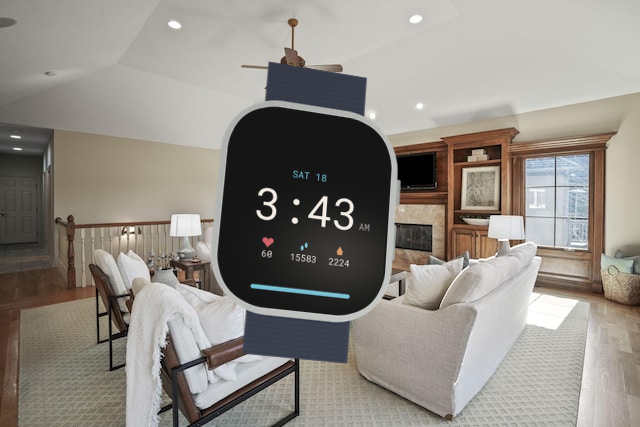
{"hour": 3, "minute": 43}
